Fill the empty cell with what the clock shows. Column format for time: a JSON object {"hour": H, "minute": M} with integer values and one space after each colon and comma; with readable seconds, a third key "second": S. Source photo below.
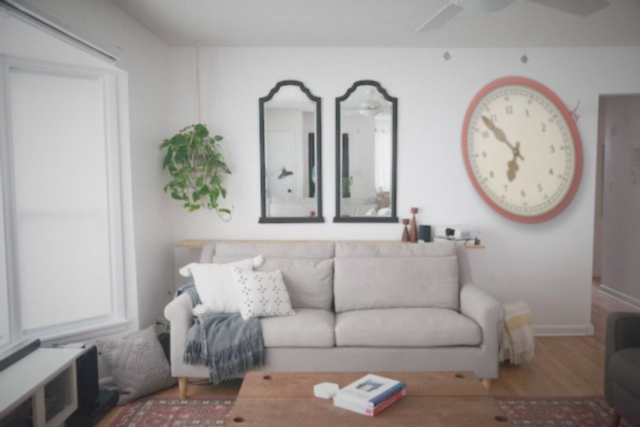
{"hour": 6, "minute": 53}
